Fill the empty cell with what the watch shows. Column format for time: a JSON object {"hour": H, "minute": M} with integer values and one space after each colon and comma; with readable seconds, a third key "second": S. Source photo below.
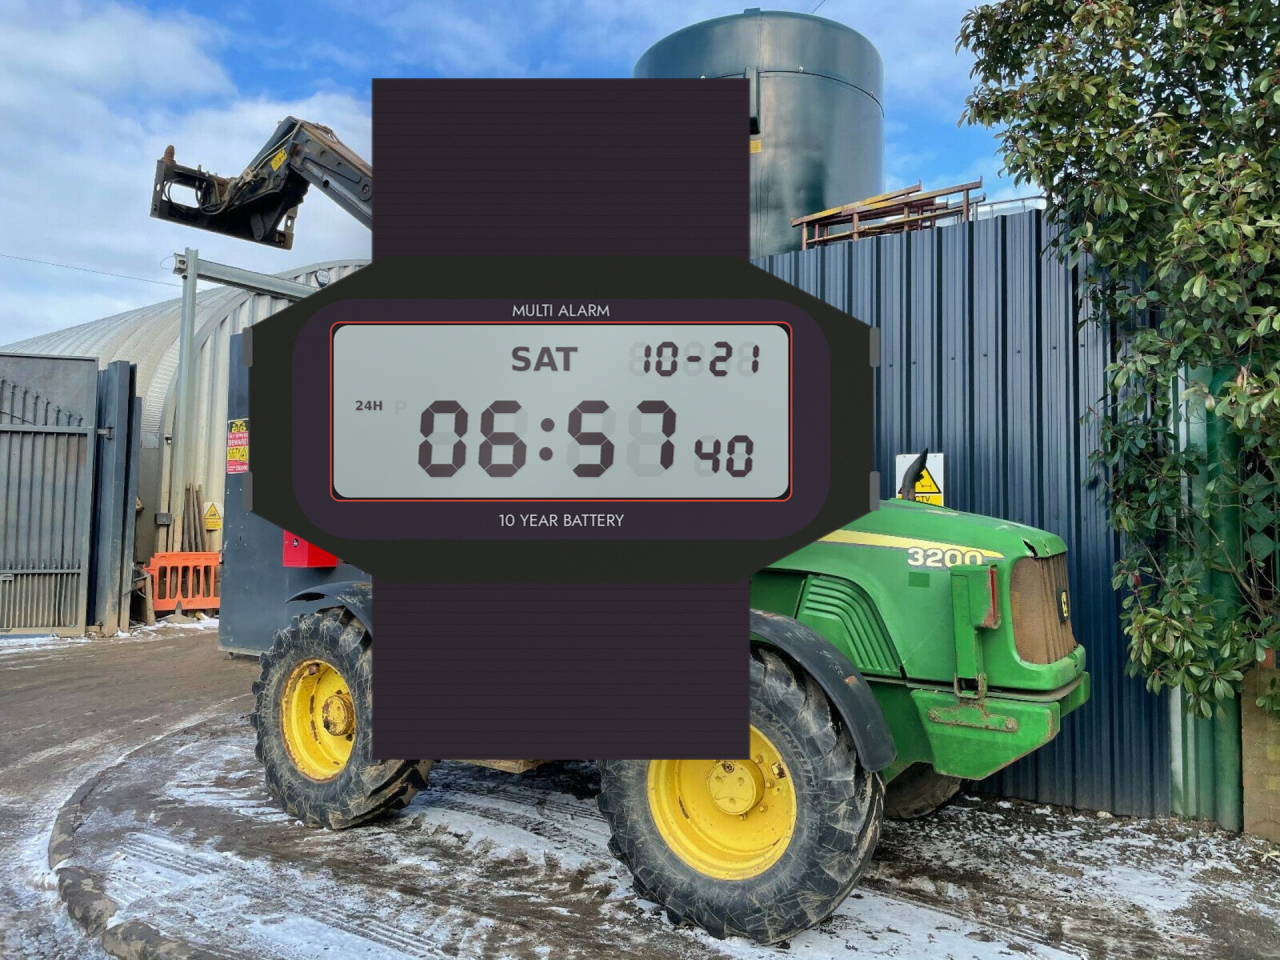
{"hour": 6, "minute": 57, "second": 40}
